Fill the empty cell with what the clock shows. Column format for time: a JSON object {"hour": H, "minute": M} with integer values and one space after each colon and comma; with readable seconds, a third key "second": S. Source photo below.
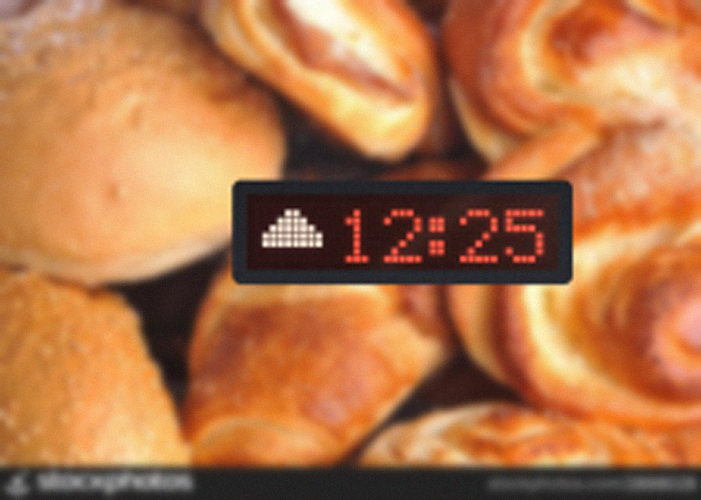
{"hour": 12, "minute": 25}
